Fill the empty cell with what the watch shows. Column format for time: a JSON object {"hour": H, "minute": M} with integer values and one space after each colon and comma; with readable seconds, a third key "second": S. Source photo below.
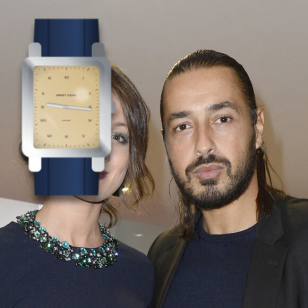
{"hour": 9, "minute": 16}
